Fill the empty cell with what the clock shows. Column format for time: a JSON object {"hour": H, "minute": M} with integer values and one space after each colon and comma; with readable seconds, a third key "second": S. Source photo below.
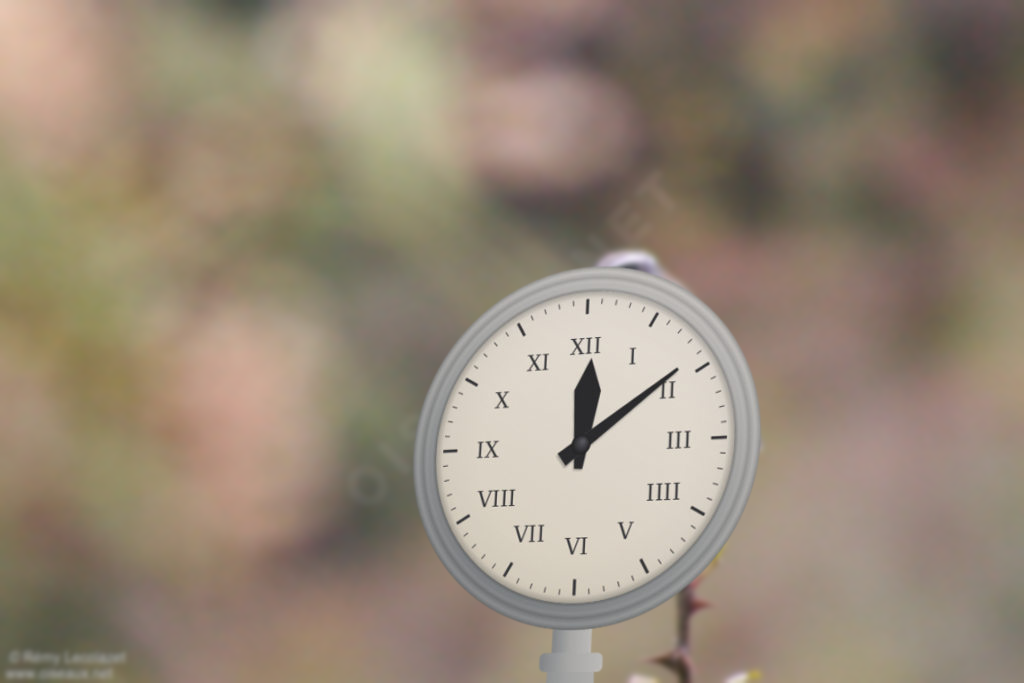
{"hour": 12, "minute": 9}
